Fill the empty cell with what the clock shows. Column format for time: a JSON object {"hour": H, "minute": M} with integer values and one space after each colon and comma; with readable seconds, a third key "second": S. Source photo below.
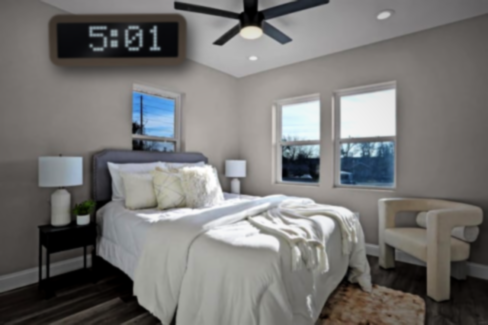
{"hour": 5, "minute": 1}
